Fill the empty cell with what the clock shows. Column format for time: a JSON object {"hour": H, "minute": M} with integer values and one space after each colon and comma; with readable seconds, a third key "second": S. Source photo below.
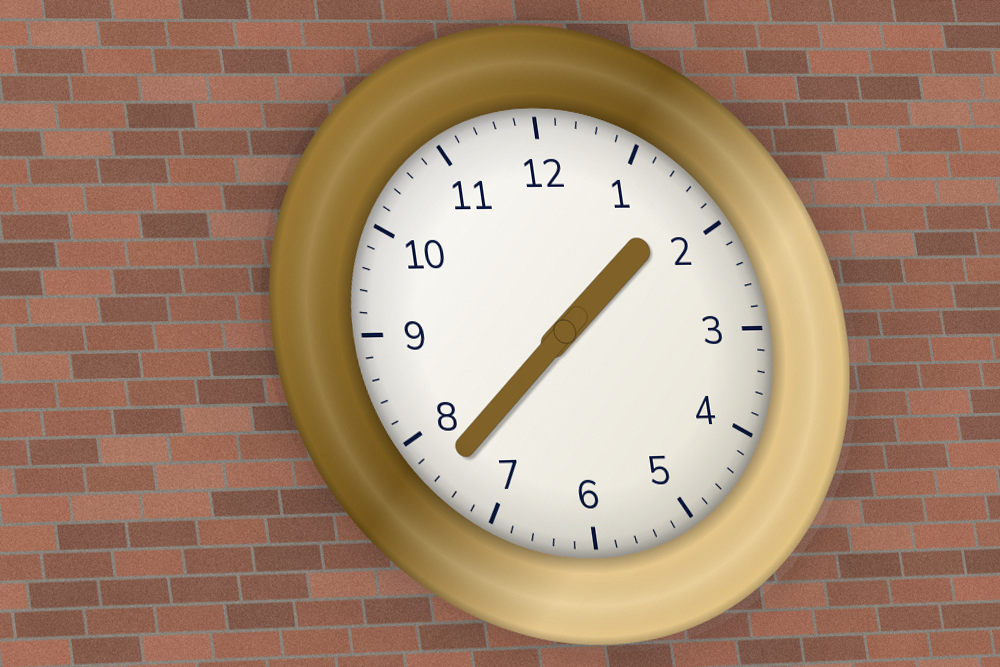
{"hour": 1, "minute": 38}
